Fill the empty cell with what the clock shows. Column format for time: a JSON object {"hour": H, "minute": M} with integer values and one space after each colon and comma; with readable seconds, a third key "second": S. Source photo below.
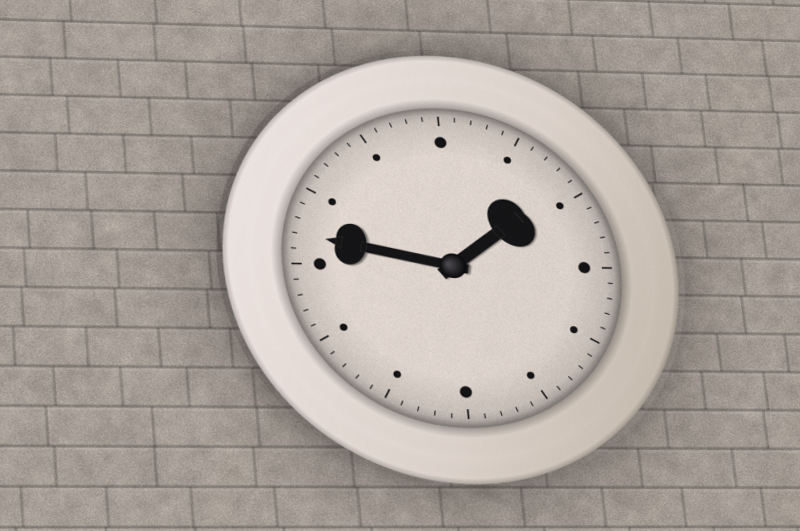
{"hour": 1, "minute": 47}
